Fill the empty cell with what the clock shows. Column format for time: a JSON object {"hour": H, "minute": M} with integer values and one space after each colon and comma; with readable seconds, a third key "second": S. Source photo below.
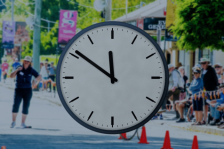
{"hour": 11, "minute": 51}
